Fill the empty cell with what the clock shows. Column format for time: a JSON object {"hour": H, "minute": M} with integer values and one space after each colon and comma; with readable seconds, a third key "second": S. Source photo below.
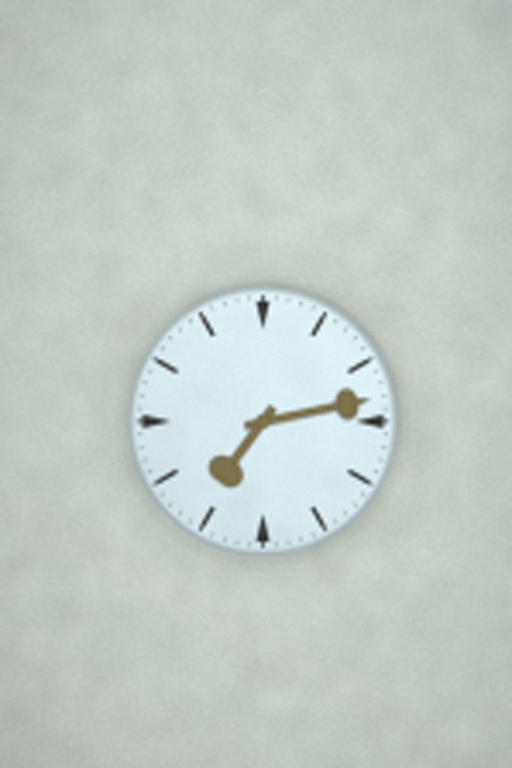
{"hour": 7, "minute": 13}
